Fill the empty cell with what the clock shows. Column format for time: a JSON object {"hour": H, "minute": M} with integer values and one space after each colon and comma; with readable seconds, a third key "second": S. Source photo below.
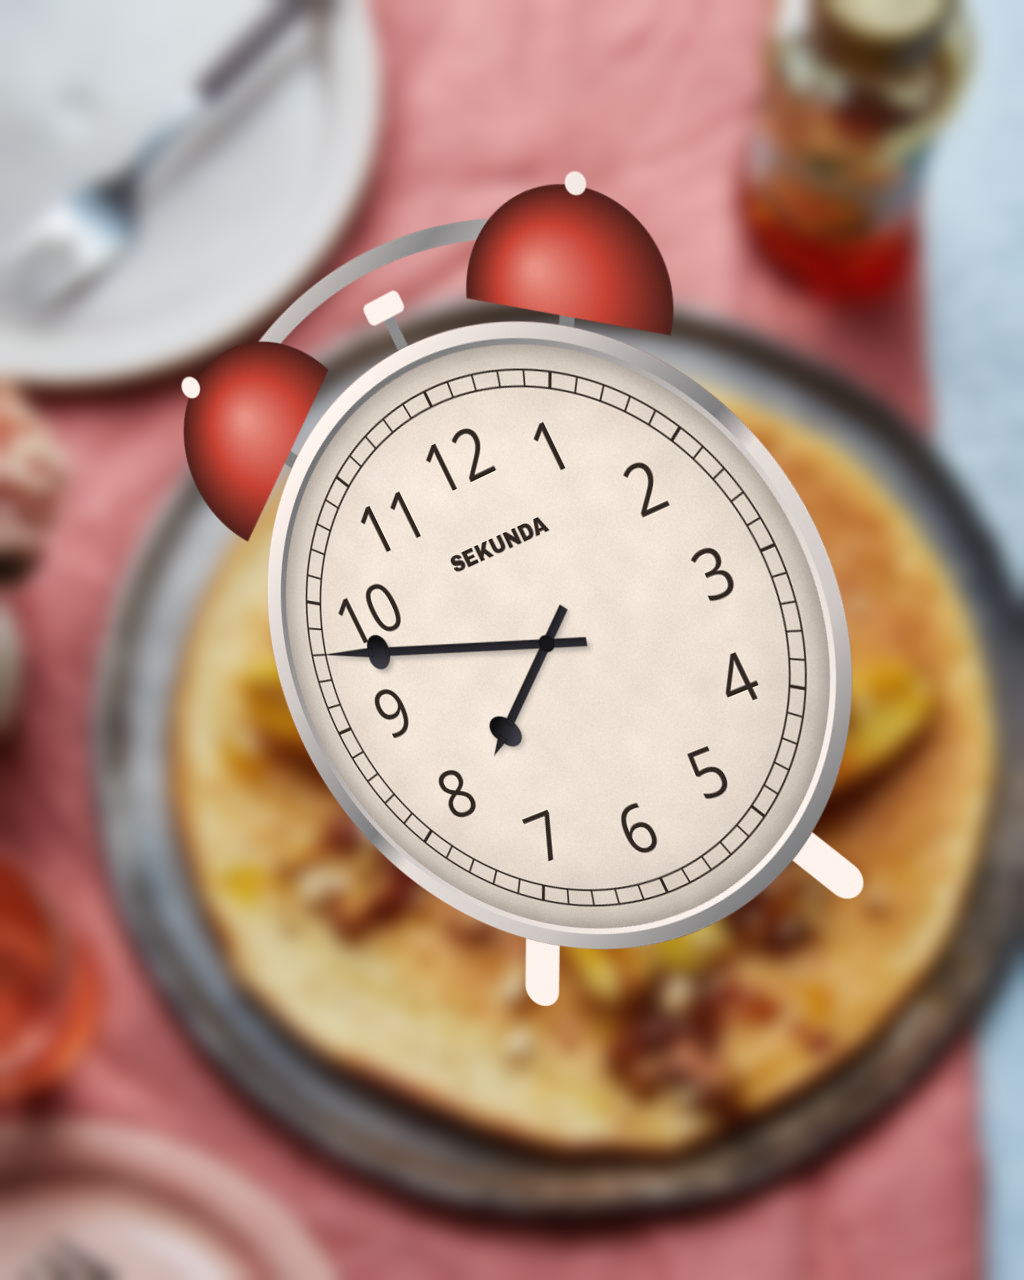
{"hour": 7, "minute": 48}
